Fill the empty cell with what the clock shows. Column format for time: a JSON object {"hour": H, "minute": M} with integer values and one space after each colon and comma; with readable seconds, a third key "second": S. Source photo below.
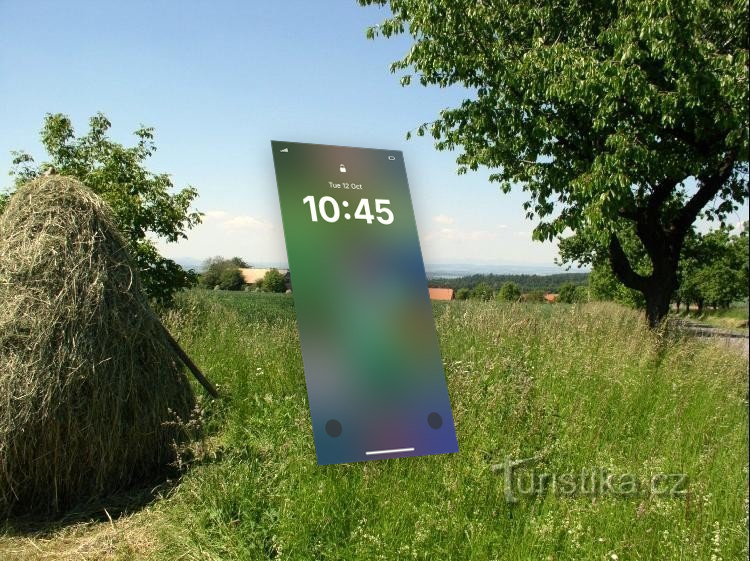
{"hour": 10, "minute": 45}
